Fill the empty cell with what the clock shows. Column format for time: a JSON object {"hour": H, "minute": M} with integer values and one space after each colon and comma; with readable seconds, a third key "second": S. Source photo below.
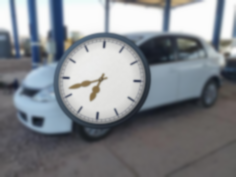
{"hour": 6, "minute": 42}
